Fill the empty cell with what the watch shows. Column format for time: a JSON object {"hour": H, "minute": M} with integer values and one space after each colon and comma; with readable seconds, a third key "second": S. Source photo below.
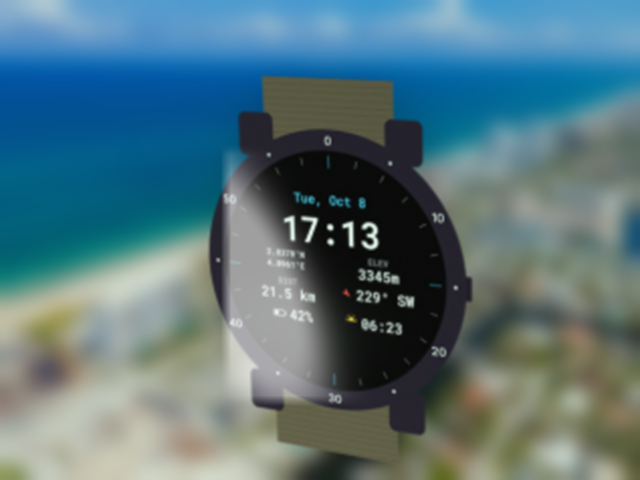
{"hour": 17, "minute": 13}
